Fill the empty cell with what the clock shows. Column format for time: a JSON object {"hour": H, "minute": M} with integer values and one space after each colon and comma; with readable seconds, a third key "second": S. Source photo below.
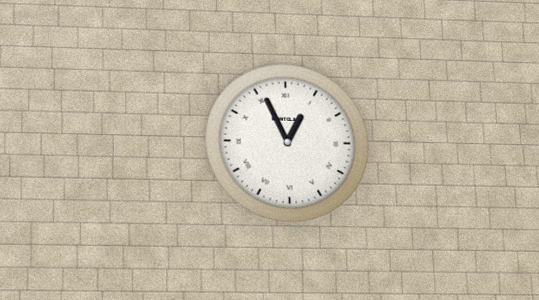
{"hour": 12, "minute": 56}
